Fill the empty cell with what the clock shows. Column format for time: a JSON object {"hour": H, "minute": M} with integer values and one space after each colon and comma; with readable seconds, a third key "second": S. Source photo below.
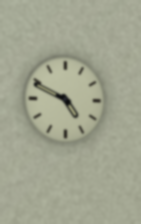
{"hour": 4, "minute": 49}
